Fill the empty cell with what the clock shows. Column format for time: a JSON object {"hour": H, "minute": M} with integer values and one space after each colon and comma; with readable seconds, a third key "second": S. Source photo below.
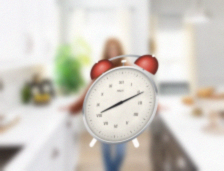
{"hour": 8, "minute": 11}
